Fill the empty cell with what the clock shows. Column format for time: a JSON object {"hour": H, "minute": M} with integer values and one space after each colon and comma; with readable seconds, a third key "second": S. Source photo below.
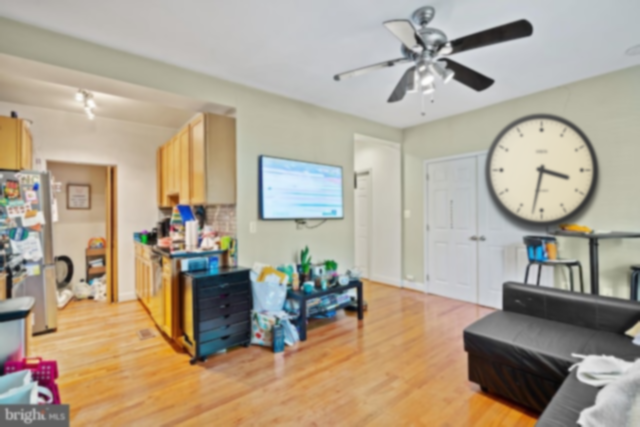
{"hour": 3, "minute": 32}
